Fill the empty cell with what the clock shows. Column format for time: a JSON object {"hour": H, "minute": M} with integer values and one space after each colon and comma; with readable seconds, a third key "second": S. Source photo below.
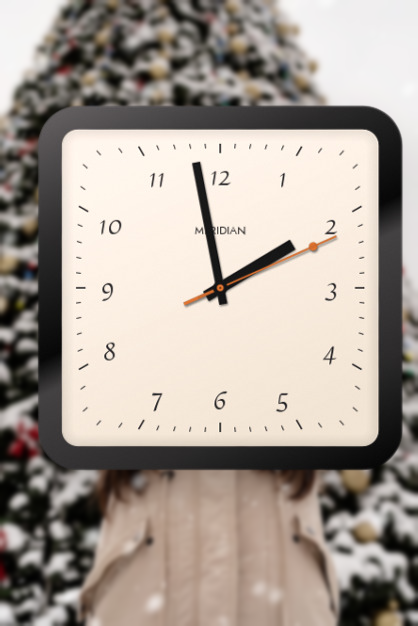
{"hour": 1, "minute": 58, "second": 11}
